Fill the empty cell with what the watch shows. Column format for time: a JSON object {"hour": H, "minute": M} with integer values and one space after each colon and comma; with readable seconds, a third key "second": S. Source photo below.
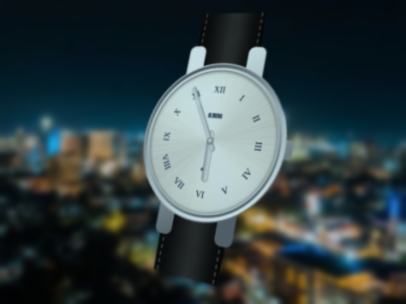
{"hour": 5, "minute": 55}
